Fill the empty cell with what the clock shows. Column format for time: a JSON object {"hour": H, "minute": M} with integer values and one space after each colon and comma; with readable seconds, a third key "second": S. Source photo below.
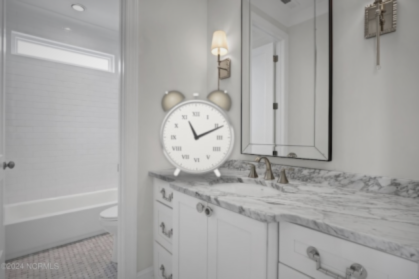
{"hour": 11, "minute": 11}
